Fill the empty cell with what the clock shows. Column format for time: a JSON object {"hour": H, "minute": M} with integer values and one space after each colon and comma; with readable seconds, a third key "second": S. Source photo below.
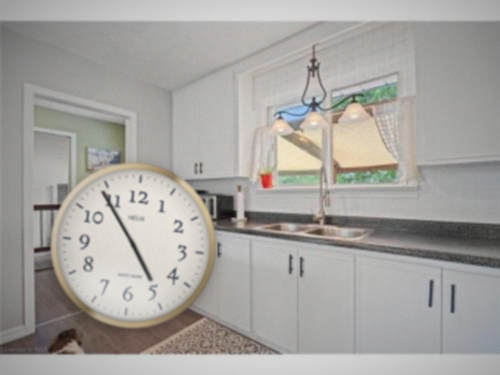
{"hour": 4, "minute": 54}
